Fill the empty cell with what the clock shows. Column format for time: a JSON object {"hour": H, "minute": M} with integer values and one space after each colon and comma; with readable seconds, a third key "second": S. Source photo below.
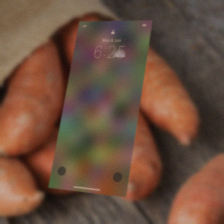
{"hour": 6, "minute": 25}
